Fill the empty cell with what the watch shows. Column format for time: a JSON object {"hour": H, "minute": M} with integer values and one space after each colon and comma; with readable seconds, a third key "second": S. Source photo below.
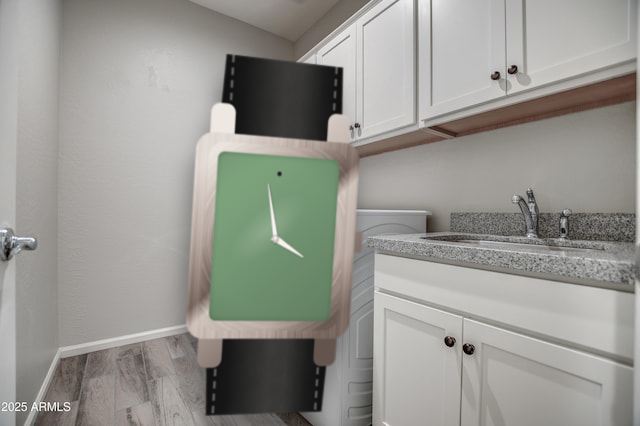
{"hour": 3, "minute": 58}
